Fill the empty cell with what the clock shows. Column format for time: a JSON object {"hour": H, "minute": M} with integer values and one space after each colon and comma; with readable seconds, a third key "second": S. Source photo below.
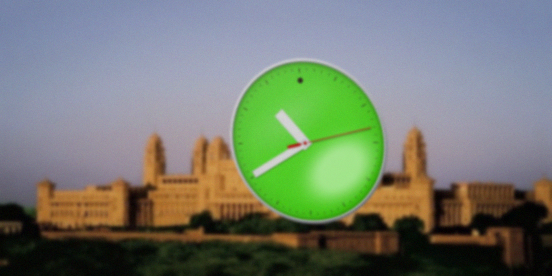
{"hour": 10, "minute": 40, "second": 13}
